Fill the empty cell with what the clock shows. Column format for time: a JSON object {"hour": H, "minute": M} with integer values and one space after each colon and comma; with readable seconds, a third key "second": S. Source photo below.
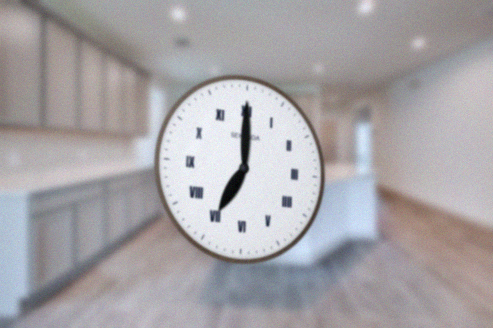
{"hour": 7, "minute": 0}
